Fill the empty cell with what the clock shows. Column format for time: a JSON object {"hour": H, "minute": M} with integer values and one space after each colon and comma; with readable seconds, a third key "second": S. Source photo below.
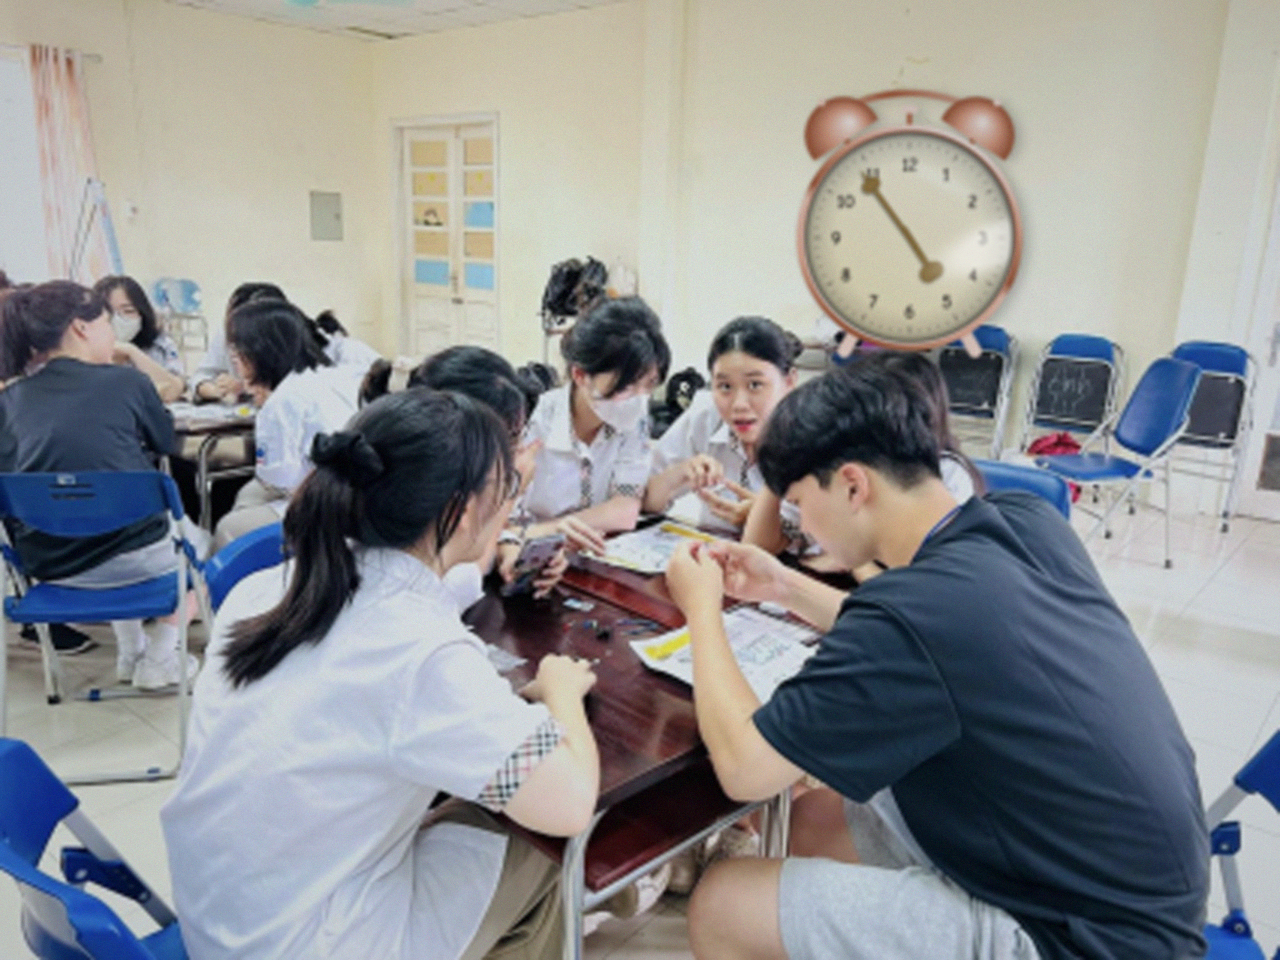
{"hour": 4, "minute": 54}
